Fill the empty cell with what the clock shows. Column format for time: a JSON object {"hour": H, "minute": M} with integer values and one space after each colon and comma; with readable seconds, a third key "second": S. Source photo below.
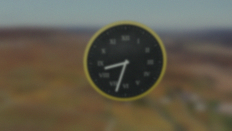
{"hour": 8, "minute": 33}
